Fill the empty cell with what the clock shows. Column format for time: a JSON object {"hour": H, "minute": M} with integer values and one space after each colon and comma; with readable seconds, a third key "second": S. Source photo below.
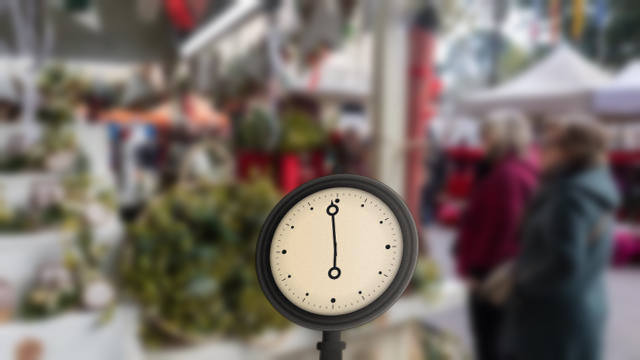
{"hour": 5, "minute": 59}
